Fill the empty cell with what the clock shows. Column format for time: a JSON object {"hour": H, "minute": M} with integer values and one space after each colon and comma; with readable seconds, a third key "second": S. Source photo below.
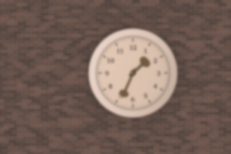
{"hour": 1, "minute": 34}
